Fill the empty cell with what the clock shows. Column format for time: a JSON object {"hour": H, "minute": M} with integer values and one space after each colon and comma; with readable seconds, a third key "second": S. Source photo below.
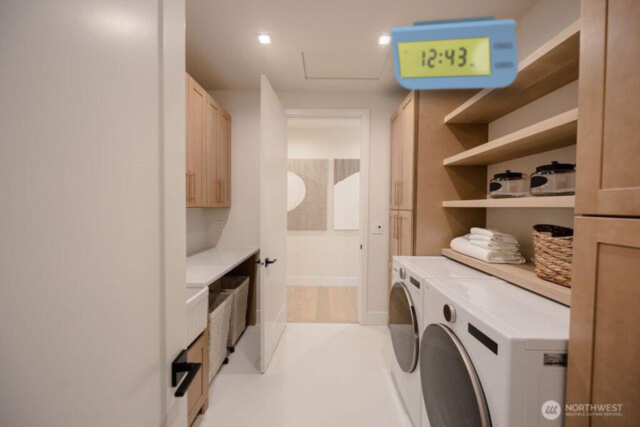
{"hour": 12, "minute": 43}
